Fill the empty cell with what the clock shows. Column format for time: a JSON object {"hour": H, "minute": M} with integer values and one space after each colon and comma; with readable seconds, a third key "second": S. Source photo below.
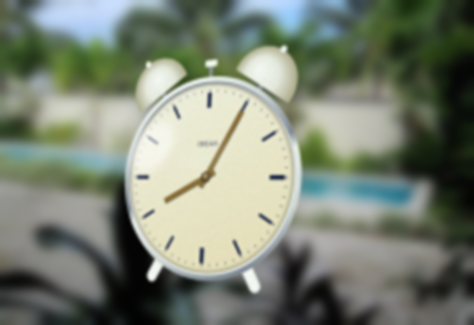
{"hour": 8, "minute": 5}
